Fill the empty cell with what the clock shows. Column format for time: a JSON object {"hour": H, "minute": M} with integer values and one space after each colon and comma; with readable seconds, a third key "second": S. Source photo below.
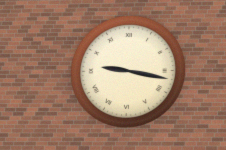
{"hour": 9, "minute": 17}
